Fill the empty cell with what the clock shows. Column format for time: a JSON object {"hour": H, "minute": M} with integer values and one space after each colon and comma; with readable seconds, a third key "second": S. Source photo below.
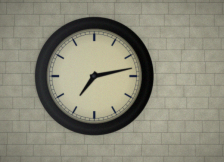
{"hour": 7, "minute": 13}
